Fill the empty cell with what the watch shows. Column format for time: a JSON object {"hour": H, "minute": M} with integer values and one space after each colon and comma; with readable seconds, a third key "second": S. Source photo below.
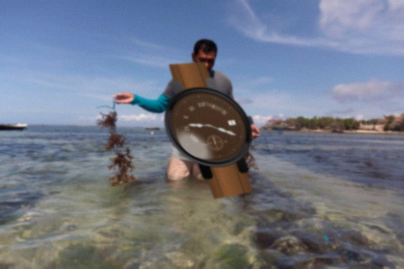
{"hour": 9, "minute": 20}
